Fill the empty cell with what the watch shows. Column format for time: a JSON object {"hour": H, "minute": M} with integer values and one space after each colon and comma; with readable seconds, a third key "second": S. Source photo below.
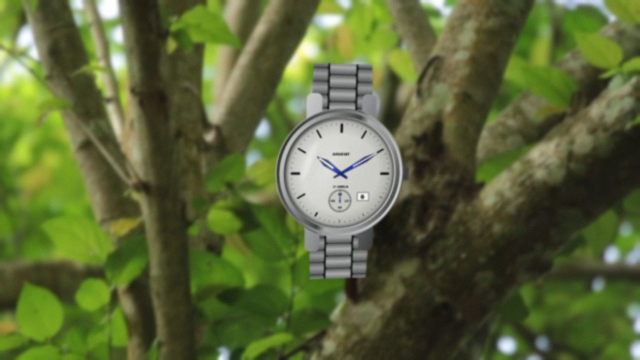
{"hour": 10, "minute": 10}
